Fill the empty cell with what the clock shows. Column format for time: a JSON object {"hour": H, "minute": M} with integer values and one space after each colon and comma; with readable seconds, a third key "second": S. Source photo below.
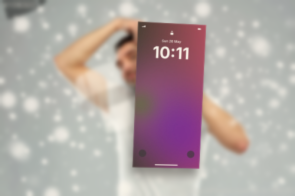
{"hour": 10, "minute": 11}
